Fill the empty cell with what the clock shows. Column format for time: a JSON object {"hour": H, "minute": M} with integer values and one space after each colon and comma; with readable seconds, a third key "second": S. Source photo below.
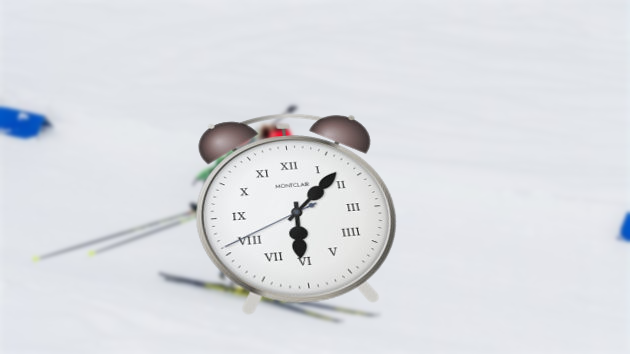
{"hour": 6, "minute": 7, "second": 41}
